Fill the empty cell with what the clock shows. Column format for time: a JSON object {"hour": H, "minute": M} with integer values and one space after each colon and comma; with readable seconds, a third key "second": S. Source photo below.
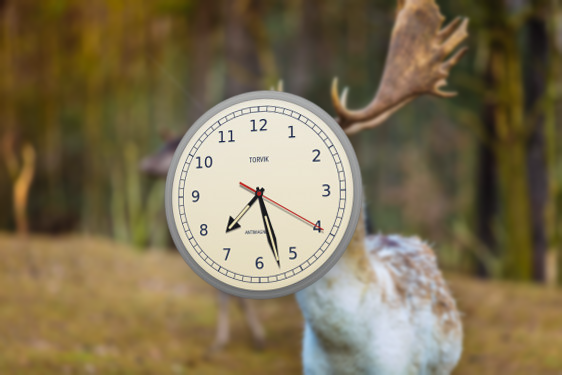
{"hour": 7, "minute": 27, "second": 20}
